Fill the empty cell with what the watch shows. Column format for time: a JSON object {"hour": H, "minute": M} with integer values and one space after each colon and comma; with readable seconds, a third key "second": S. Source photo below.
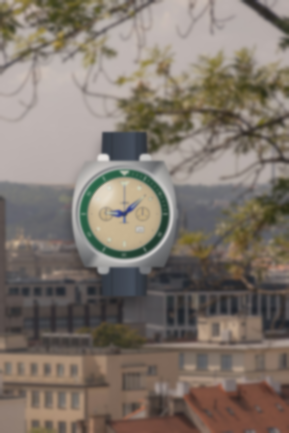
{"hour": 9, "minute": 8}
